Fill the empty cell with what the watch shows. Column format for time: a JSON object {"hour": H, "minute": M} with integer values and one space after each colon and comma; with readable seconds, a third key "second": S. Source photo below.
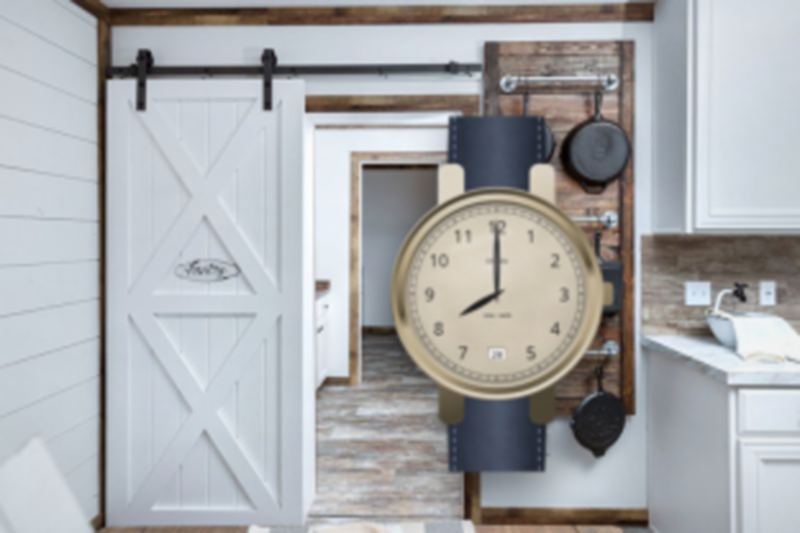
{"hour": 8, "minute": 0}
